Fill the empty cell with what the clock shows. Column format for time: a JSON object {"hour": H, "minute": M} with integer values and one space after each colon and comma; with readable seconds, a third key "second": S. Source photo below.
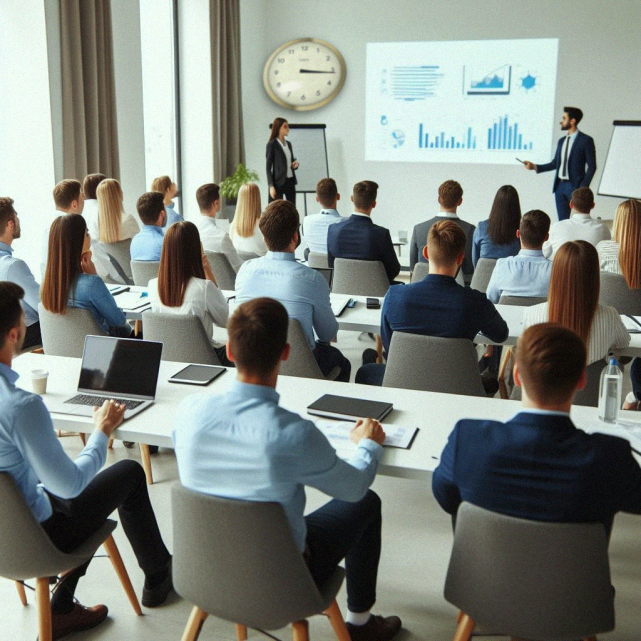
{"hour": 3, "minute": 16}
